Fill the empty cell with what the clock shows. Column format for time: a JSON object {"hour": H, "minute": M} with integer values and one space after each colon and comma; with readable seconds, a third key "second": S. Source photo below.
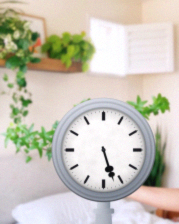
{"hour": 5, "minute": 27}
